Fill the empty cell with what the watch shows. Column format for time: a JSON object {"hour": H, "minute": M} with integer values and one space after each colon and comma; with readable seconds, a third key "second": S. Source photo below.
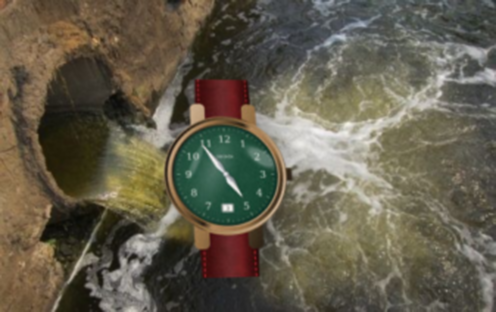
{"hour": 4, "minute": 54}
